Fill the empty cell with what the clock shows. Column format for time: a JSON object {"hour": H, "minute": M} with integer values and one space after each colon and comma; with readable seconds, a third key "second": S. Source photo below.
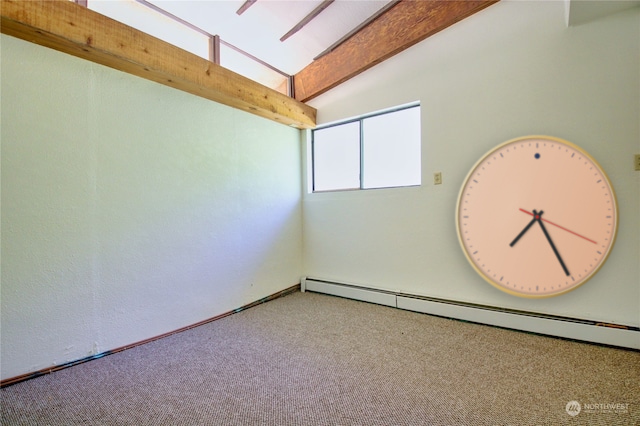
{"hour": 7, "minute": 25, "second": 19}
